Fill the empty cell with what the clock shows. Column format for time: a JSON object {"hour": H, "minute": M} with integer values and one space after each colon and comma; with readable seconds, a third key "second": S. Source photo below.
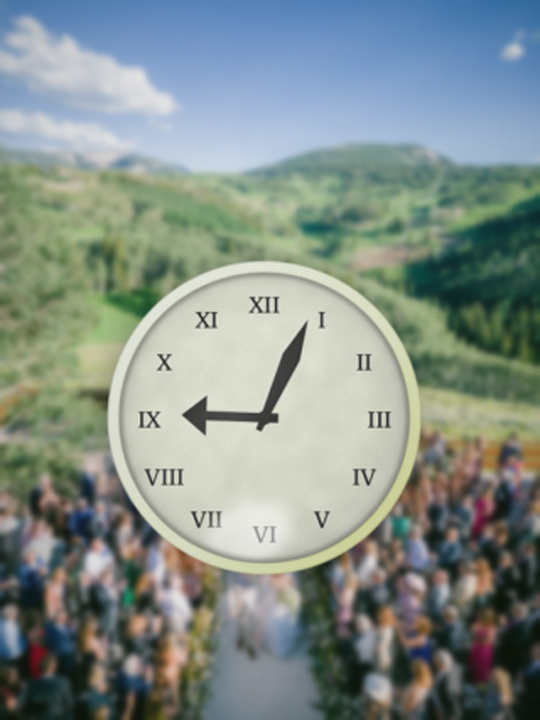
{"hour": 9, "minute": 4}
